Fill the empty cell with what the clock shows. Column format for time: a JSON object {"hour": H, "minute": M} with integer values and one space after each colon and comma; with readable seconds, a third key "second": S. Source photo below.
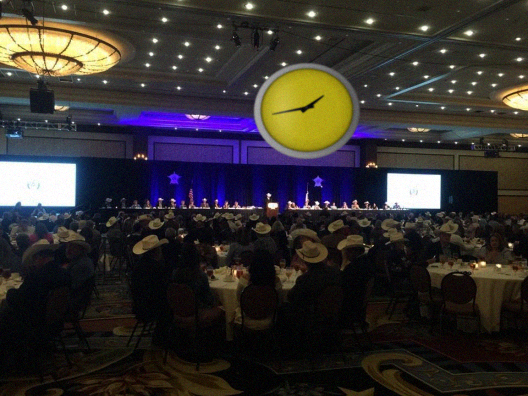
{"hour": 1, "minute": 43}
